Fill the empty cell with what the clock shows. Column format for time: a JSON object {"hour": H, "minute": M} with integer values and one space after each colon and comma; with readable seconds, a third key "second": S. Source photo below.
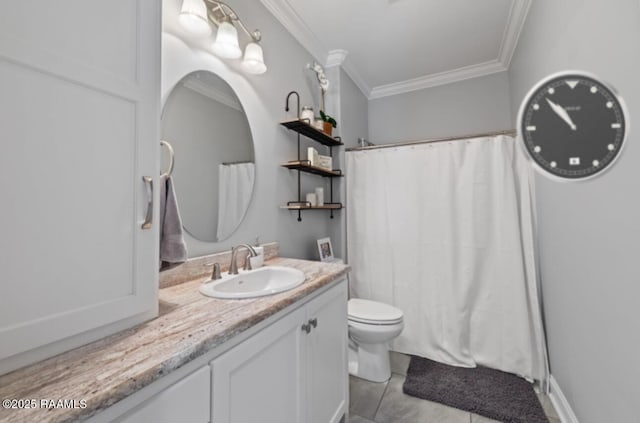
{"hour": 10, "minute": 53}
